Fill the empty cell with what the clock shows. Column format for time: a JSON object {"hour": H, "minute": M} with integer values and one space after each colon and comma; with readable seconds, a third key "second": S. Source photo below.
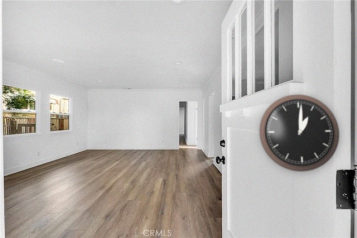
{"hour": 1, "minute": 1}
